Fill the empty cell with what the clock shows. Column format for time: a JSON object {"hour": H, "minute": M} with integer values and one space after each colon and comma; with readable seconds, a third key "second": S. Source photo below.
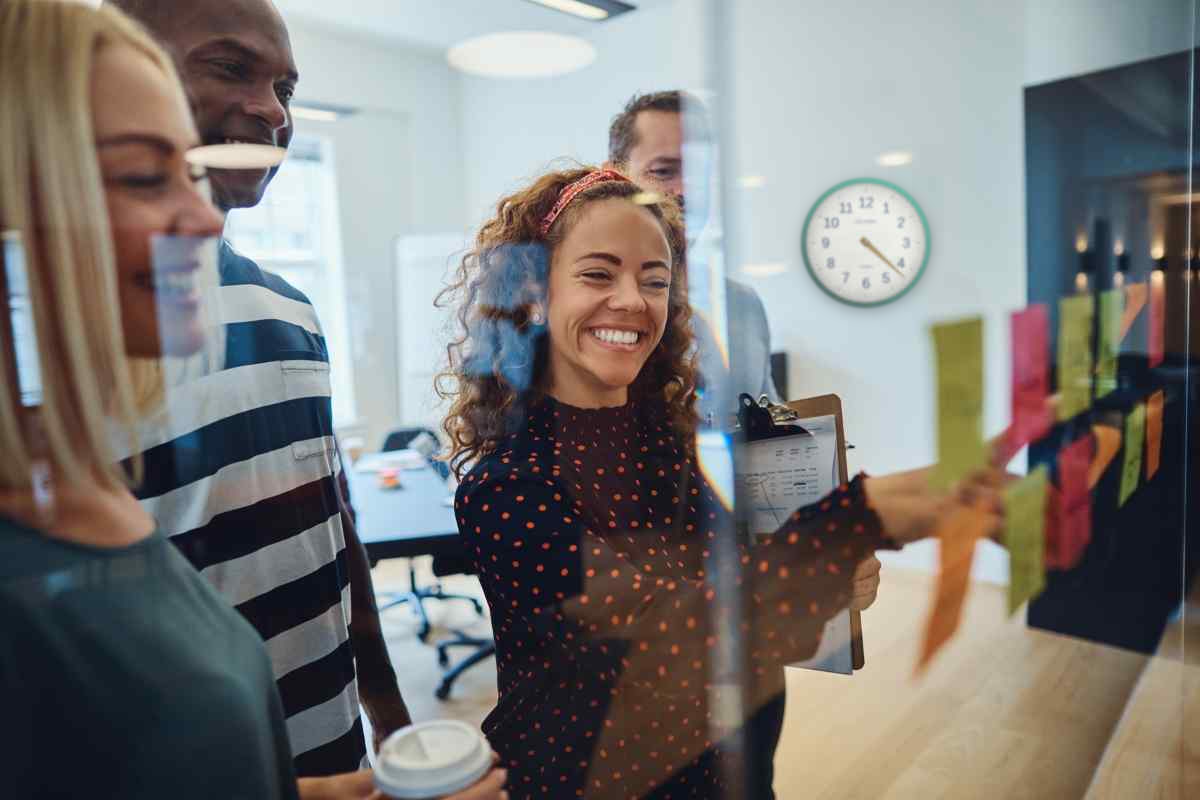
{"hour": 4, "minute": 22}
